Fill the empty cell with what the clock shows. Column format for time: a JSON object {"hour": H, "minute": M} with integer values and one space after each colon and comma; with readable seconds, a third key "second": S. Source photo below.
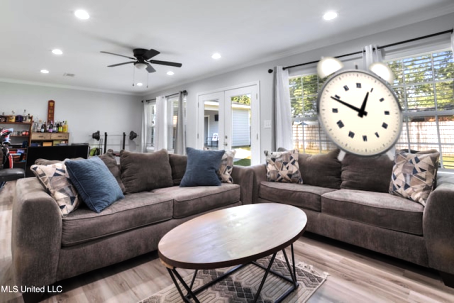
{"hour": 12, "minute": 49}
